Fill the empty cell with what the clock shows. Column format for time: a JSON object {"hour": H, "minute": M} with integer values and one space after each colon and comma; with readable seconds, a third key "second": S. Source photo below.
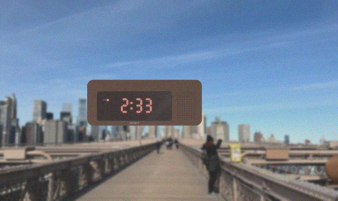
{"hour": 2, "minute": 33}
